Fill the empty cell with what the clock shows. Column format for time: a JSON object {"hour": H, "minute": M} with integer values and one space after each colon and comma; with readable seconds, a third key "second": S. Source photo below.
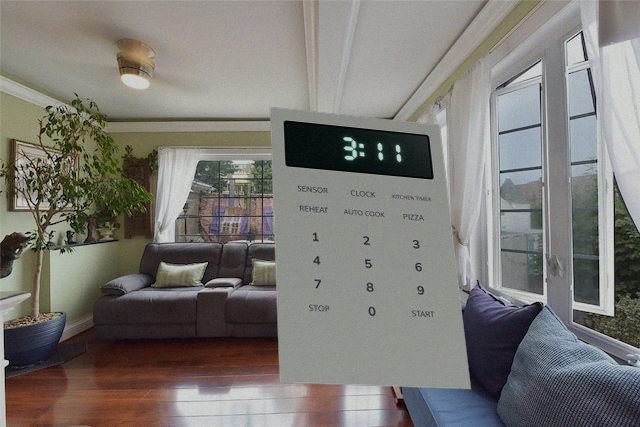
{"hour": 3, "minute": 11}
